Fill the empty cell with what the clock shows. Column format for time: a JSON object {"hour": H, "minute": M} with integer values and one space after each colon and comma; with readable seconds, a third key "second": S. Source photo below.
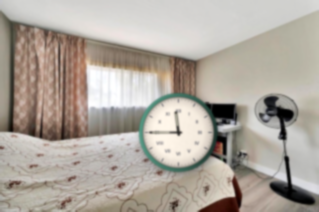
{"hour": 11, "minute": 45}
